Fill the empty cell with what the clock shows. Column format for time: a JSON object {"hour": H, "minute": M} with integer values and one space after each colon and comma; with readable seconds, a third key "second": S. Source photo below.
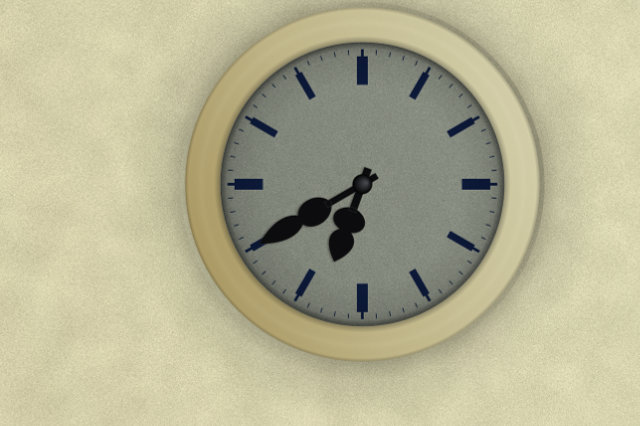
{"hour": 6, "minute": 40}
